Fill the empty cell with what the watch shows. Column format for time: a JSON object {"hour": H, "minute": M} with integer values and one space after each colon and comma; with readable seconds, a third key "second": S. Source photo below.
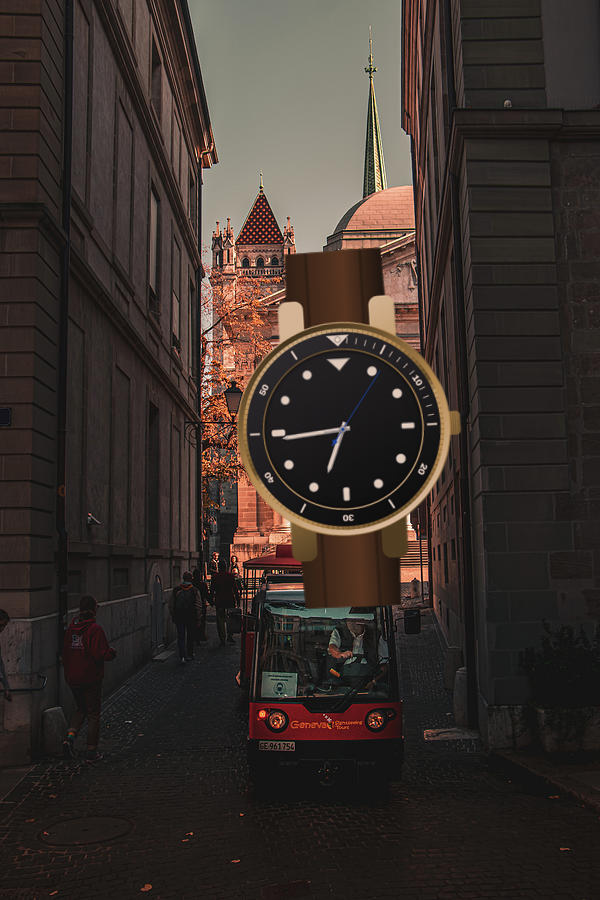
{"hour": 6, "minute": 44, "second": 6}
